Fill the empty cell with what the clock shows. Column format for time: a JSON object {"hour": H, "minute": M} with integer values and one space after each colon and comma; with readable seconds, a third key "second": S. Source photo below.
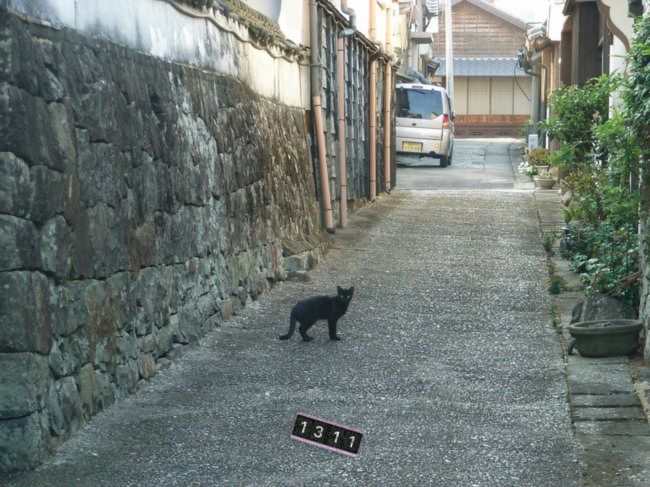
{"hour": 13, "minute": 11}
